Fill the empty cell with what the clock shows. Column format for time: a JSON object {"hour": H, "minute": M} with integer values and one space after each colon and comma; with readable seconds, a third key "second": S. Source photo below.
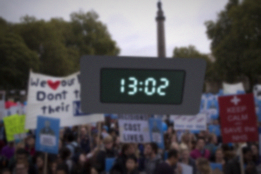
{"hour": 13, "minute": 2}
